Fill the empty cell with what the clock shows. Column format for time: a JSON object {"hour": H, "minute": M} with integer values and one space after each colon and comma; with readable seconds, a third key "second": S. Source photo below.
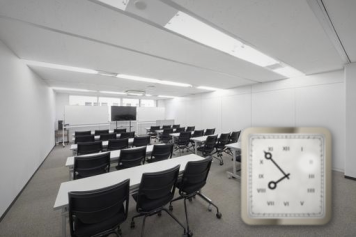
{"hour": 7, "minute": 53}
